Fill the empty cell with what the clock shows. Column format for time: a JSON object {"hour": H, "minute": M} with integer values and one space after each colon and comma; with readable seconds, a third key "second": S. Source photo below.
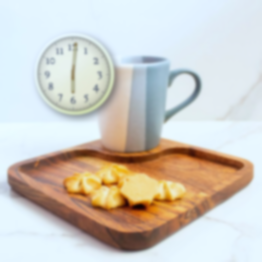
{"hour": 6, "minute": 1}
